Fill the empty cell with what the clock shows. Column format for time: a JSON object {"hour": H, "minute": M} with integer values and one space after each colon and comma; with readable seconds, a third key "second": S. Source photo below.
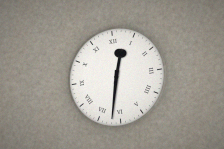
{"hour": 12, "minute": 32}
